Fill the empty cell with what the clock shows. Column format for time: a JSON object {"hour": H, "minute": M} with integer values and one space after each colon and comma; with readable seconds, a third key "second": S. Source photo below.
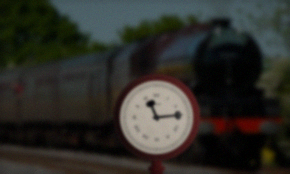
{"hour": 11, "minute": 14}
